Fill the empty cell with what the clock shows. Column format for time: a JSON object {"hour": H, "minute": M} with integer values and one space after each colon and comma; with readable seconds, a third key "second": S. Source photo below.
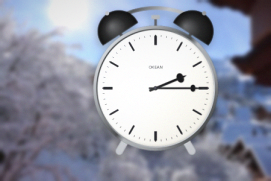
{"hour": 2, "minute": 15}
